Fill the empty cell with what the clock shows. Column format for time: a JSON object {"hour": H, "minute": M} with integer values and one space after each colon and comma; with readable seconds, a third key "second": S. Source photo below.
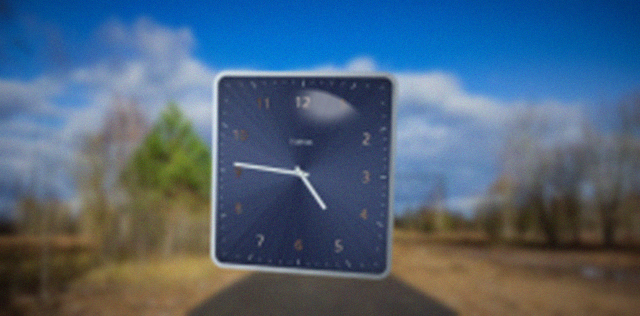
{"hour": 4, "minute": 46}
